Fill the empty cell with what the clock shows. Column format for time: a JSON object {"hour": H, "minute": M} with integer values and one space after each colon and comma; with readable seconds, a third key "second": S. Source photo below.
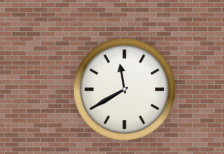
{"hour": 11, "minute": 40}
